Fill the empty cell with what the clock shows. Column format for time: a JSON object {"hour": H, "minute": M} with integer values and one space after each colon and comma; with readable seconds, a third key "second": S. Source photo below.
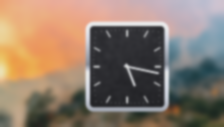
{"hour": 5, "minute": 17}
